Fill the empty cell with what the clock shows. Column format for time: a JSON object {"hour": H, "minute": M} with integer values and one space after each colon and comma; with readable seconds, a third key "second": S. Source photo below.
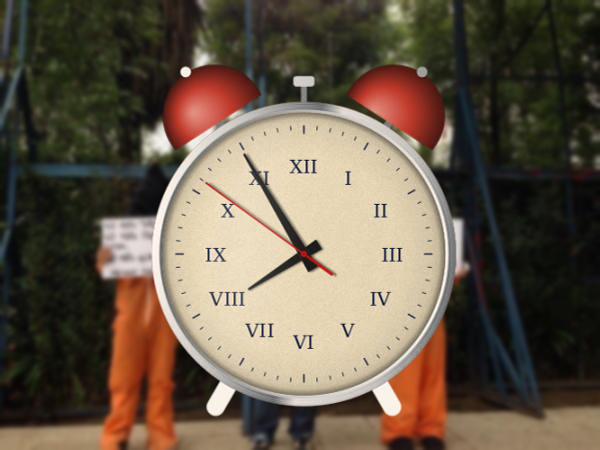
{"hour": 7, "minute": 54, "second": 51}
